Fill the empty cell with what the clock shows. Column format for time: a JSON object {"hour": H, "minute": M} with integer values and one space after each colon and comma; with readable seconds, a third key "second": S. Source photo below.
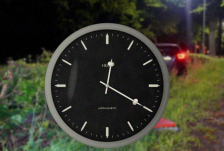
{"hour": 12, "minute": 20}
